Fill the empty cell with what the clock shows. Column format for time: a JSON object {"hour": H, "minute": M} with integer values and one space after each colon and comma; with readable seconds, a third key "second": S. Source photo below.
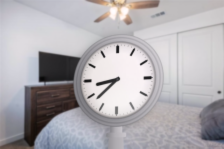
{"hour": 8, "minute": 38}
